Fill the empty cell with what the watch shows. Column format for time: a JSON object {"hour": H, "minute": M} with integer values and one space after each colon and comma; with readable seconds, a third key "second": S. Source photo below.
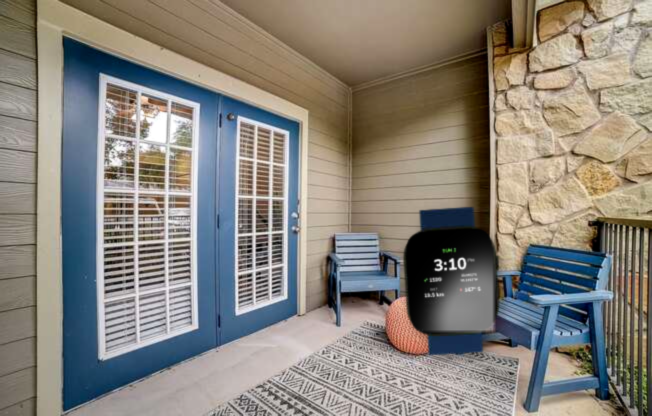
{"hour": 3, "minute": 10}
